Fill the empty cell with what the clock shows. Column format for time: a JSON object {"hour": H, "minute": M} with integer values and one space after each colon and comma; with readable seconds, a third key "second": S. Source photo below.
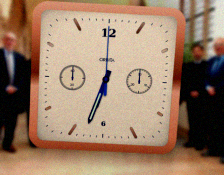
{"hour": 6, "minute": 33}
